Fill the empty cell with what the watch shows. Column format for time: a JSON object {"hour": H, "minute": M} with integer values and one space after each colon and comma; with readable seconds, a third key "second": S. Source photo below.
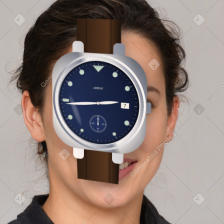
{"hour": 2, "minute": 44}
